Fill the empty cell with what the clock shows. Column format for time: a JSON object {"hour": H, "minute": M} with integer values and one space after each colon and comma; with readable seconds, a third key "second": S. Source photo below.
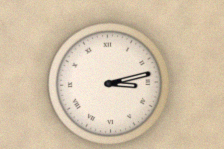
{"hour": 3, "minute": 13}
